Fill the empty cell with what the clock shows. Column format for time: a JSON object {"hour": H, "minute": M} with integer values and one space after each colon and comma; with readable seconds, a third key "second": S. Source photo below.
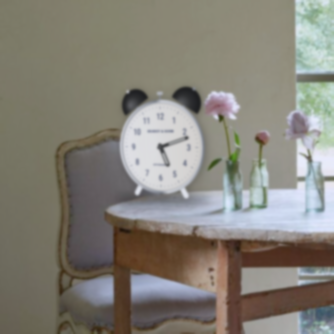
{"hour": 5, "minute": 12}
